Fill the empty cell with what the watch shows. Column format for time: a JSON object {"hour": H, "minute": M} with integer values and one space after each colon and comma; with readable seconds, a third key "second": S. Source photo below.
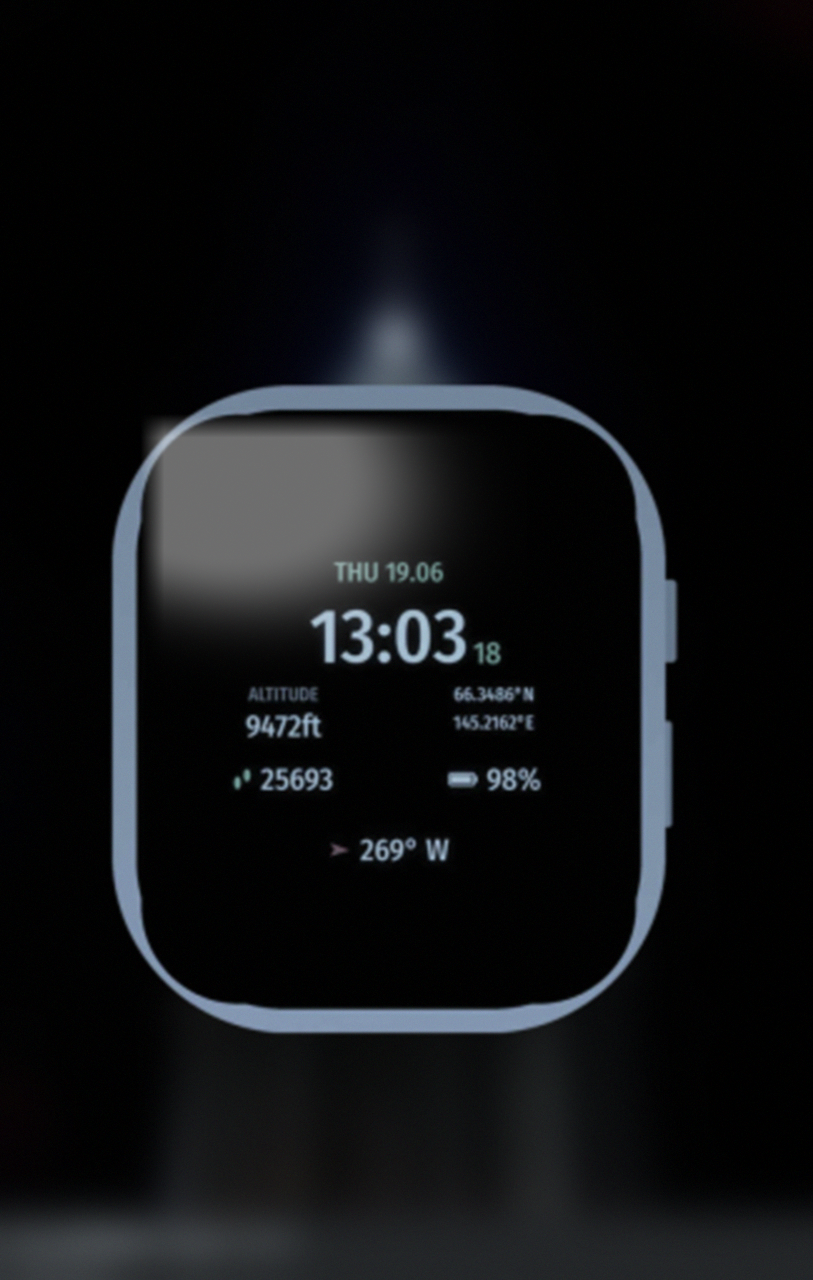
{"hour": 13, "minute": 3, "second": 18}
